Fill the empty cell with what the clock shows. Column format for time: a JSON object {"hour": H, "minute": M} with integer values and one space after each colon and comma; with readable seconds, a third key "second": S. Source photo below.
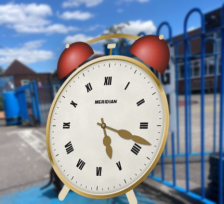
{"hour": 5, "minute": 18}
